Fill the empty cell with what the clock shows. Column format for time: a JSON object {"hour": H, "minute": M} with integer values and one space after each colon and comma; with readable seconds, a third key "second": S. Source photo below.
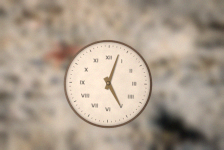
{"hour": 5, "minute": 3}
